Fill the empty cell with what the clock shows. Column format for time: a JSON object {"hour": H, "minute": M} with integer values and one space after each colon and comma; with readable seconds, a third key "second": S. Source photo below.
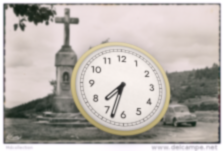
{"hour": 7, "minute": 33}
